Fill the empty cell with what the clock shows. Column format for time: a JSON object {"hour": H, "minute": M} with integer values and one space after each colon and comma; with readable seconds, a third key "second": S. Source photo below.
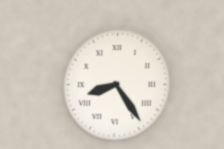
{"hour": 8, "minute": 24}
